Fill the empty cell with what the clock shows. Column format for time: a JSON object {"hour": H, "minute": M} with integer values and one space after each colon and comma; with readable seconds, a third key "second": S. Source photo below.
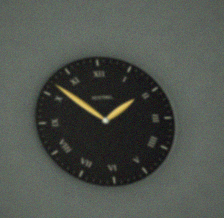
{"hour": 1, "minute": 52}
